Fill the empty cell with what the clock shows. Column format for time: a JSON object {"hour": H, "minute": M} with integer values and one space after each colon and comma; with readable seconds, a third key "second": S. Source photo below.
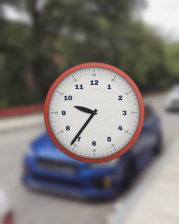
{"hour": 9, "minute": 36}
